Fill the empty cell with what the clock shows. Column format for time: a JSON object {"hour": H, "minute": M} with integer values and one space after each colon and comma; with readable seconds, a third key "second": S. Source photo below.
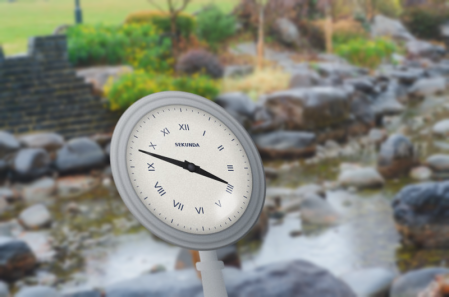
{"hour": 3, "minute": 48}
